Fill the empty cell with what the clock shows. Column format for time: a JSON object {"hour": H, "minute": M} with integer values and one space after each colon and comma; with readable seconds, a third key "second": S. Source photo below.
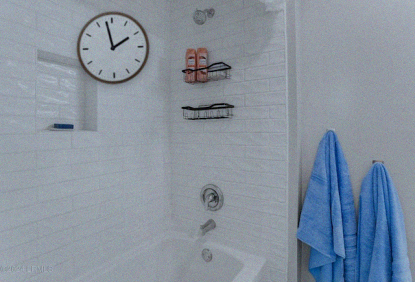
{"hour": 1, "minute": 58}
